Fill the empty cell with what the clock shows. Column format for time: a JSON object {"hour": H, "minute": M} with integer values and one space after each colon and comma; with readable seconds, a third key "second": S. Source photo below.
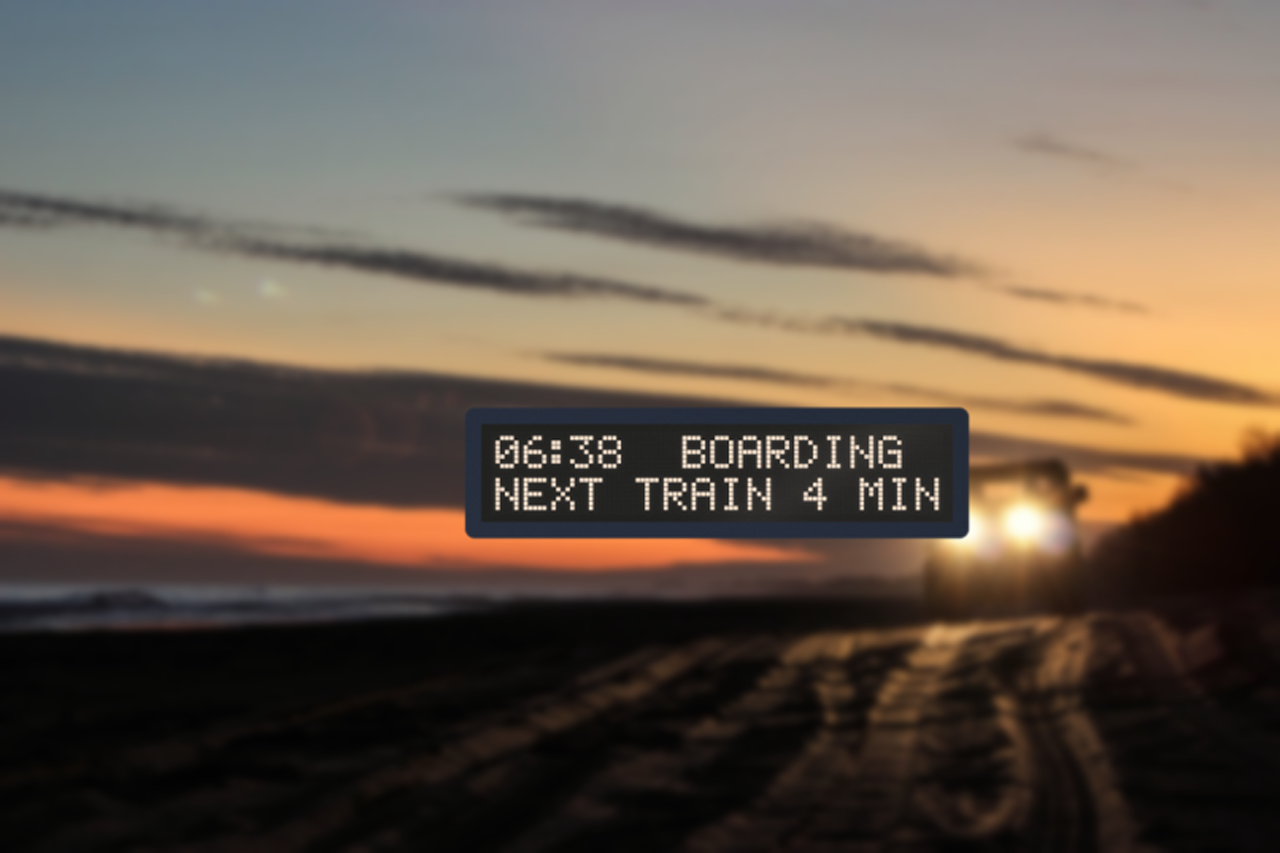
{"hour": 6, "minute": 38}
